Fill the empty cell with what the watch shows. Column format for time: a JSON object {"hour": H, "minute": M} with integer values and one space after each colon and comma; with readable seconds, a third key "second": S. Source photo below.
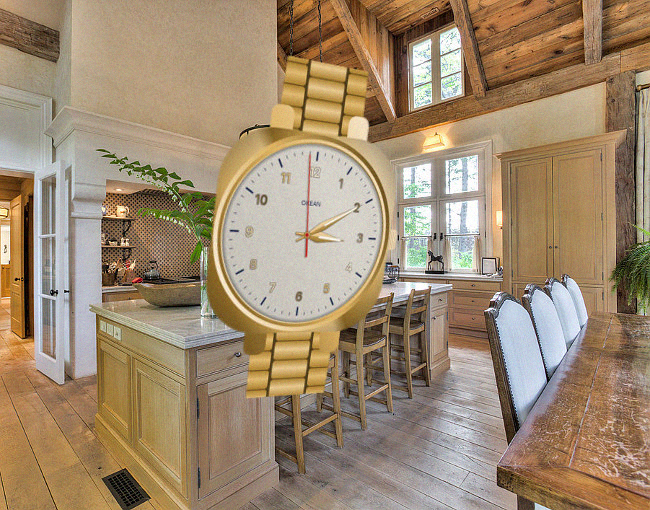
{"hour": 3, "minute": 9, "second": 59}
